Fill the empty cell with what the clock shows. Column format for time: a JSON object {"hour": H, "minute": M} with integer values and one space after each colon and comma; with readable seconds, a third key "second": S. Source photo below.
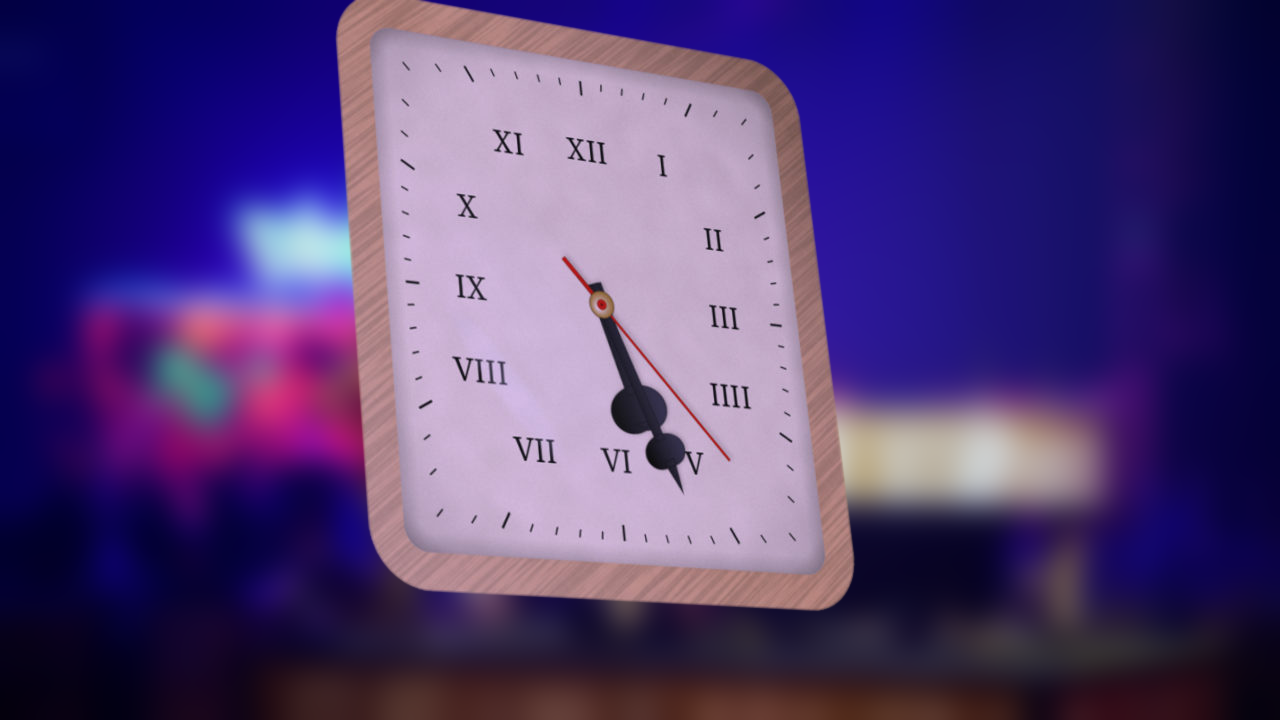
{"hour": 5, "minute": 26, "second": 23}
